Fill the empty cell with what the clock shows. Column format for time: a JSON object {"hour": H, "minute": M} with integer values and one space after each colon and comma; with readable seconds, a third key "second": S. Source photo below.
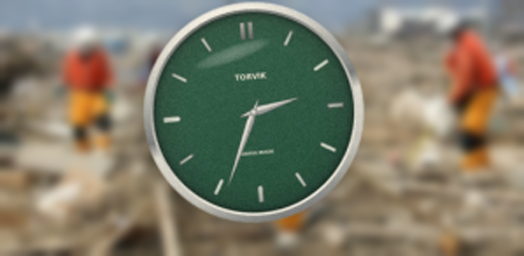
{"hour": 2, "minute": 34}
